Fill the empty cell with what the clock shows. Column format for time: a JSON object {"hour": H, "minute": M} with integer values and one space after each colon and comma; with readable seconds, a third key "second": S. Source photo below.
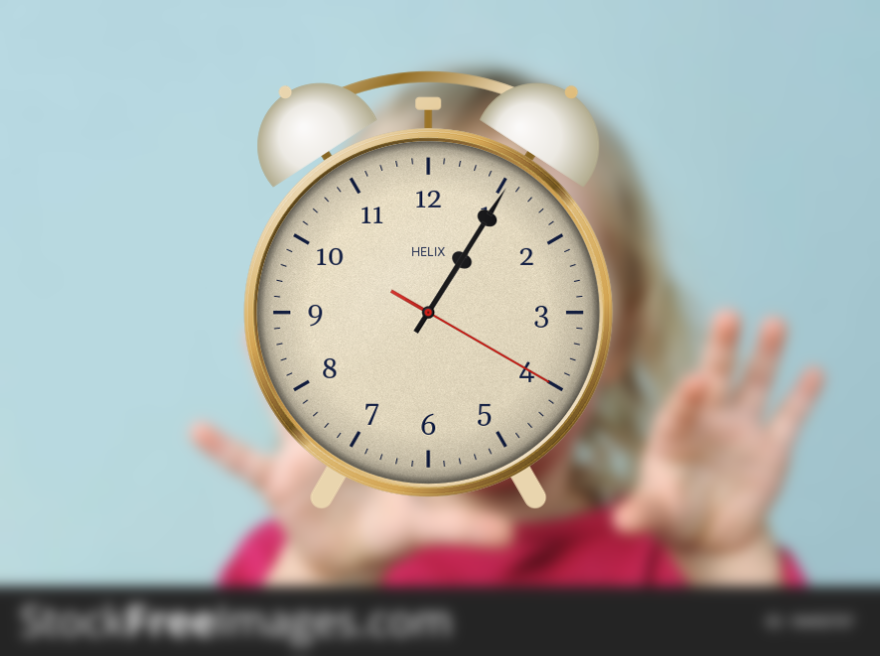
{"hour": 1, "minute": 5, "second": 20}
